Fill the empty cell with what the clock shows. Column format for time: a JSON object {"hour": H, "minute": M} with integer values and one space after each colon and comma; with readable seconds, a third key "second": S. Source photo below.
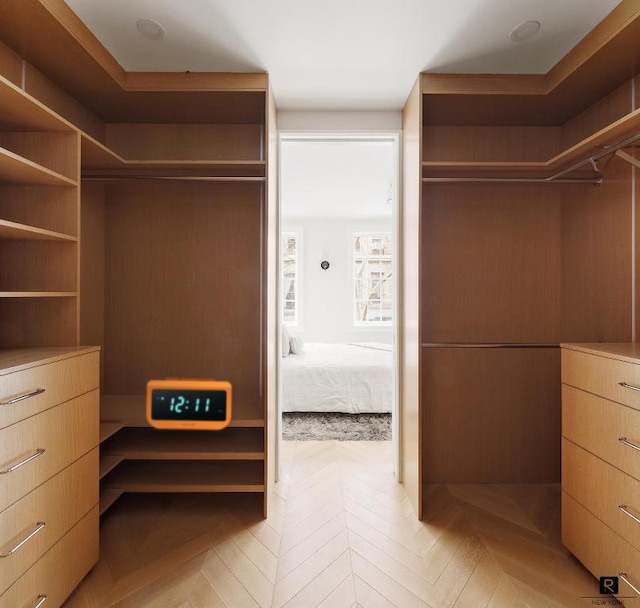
{"hour": 12, "minute": 11}
